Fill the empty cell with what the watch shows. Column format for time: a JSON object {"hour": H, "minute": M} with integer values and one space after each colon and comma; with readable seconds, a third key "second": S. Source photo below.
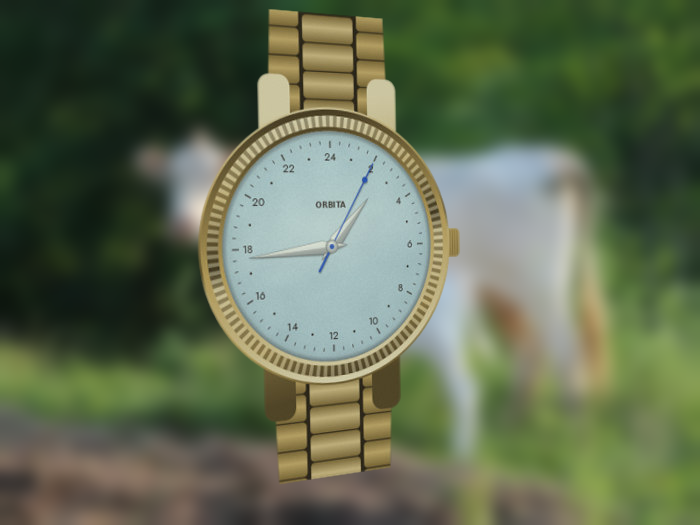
{"hour": 2, "minute": 44, "second": 5}
